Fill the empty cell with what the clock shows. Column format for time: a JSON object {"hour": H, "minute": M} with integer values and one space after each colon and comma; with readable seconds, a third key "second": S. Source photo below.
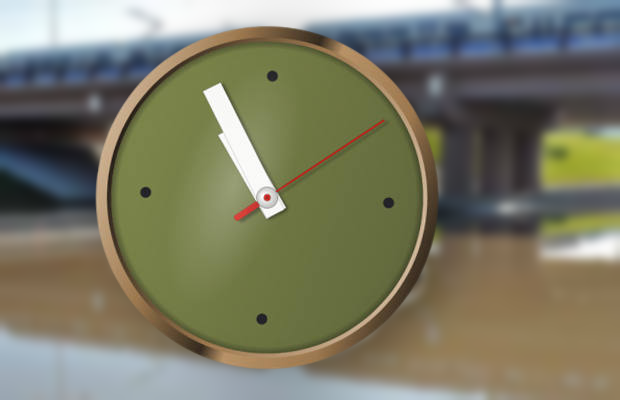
{"hour": 10, "minute": 55, "second": 9}
